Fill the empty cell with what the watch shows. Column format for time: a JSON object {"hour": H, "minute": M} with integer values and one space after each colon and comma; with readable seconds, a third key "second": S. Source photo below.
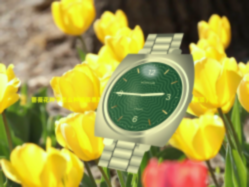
{"hour": 2, "minute": 45}
